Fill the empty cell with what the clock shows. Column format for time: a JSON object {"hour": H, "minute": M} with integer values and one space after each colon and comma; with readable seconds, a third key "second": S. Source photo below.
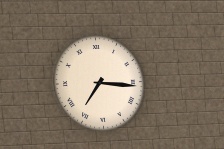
{"hour": 7, "minute": 16}
